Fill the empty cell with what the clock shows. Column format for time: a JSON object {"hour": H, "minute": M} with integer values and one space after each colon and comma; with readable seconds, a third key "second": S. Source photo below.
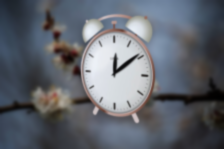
{"hour": 12, "minute": 9}
